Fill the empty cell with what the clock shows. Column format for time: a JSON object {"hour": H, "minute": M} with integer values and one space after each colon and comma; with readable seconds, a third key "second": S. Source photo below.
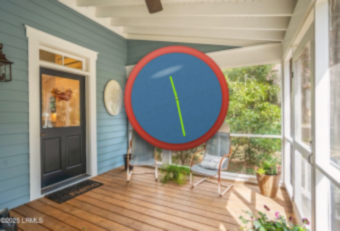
{"hour": 11, "minute": 28}
